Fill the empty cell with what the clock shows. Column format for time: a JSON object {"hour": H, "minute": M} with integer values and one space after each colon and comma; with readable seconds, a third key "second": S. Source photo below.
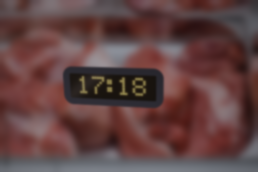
{"hour": 17, "minute": 18}
